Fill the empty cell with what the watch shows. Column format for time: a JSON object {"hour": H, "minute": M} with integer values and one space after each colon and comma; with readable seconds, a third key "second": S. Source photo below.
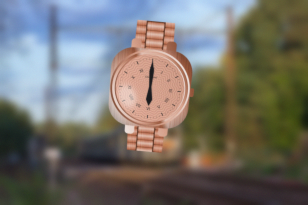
{"hour": 6, "minute": 0}
